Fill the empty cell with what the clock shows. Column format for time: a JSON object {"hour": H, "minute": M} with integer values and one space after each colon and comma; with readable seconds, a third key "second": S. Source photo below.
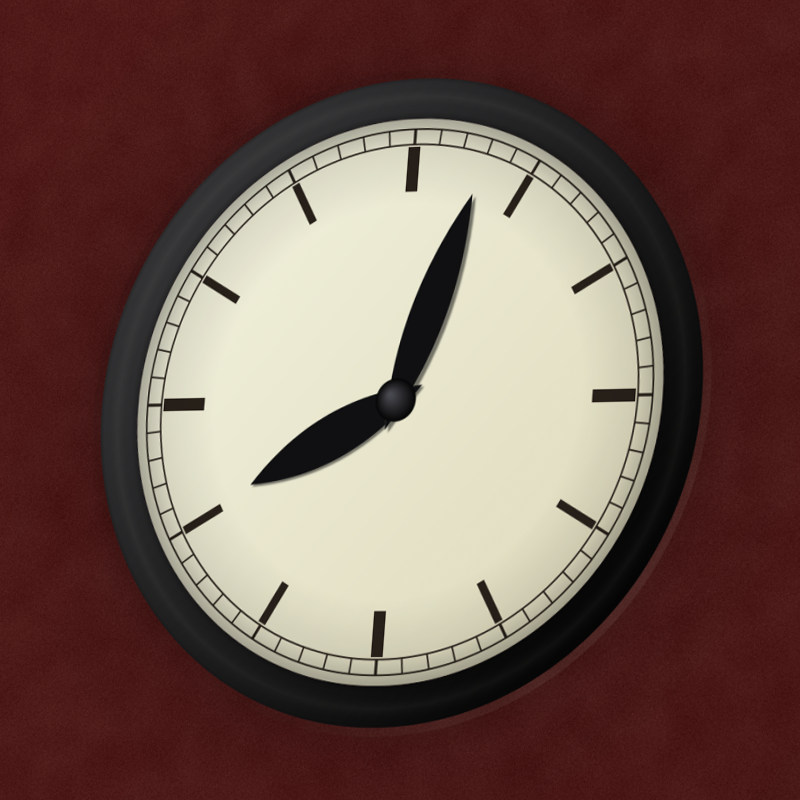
{"hour": 8, "minute": 3}
